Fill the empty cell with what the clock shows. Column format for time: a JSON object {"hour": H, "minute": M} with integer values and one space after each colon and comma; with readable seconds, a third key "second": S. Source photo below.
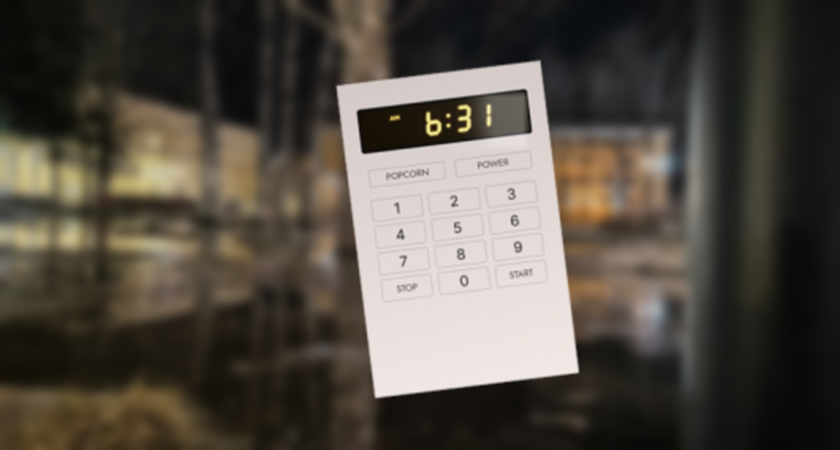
{"hour": 6, "minute": 31}
